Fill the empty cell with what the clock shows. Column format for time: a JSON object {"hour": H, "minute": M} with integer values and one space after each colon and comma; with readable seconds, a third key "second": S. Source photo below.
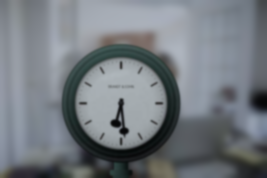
{"hour": 6, "minute": 29}
